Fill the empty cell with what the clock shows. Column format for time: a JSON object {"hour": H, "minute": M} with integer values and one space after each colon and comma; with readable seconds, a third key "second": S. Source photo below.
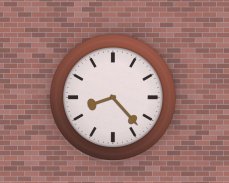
{"hour": 8, "minute": 23}
